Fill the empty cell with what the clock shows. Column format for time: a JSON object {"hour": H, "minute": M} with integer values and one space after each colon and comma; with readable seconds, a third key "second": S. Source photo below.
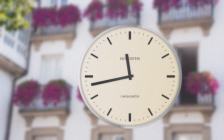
{"hour": 11, "minute": 43}
